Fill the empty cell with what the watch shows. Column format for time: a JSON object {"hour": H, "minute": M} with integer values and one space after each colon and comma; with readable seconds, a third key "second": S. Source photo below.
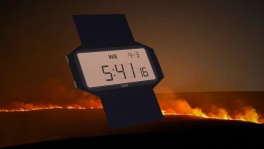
{"hour": 5, "minute": 41, "second": 16}
